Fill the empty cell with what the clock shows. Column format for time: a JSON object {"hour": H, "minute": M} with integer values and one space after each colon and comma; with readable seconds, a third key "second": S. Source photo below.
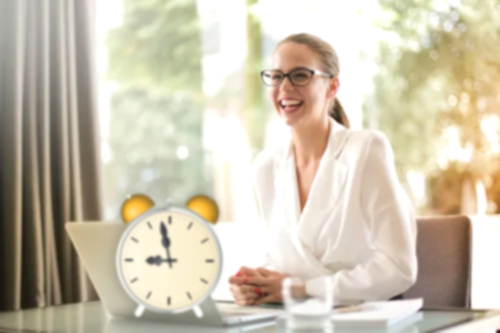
{"hour": 8, "minute": 58}
